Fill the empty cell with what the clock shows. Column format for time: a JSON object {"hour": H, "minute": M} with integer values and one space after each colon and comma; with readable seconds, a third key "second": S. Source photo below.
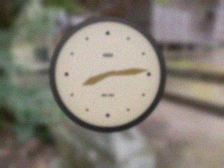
{"hour": 8, "minute": 14}
